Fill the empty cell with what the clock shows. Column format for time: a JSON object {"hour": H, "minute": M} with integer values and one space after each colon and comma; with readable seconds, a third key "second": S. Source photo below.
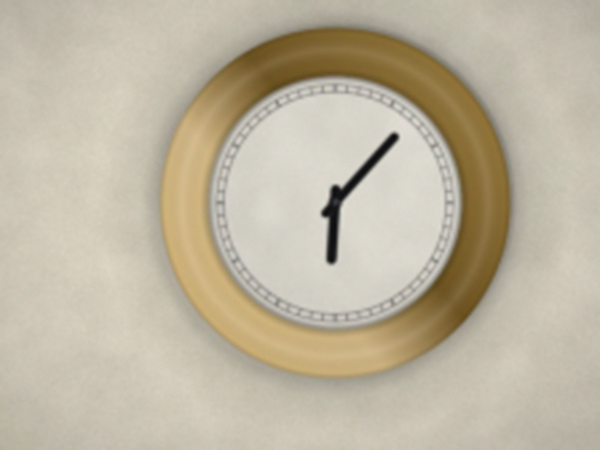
{"hour": 6, "minute": 7}
